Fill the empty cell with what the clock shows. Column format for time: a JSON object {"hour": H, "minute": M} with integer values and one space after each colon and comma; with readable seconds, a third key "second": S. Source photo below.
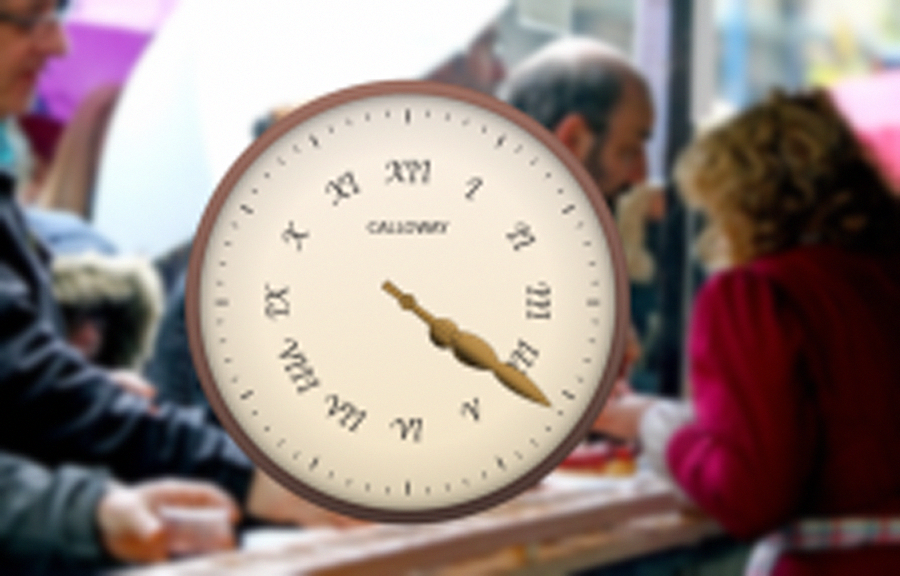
{"hour": 4, "minute": 21}
